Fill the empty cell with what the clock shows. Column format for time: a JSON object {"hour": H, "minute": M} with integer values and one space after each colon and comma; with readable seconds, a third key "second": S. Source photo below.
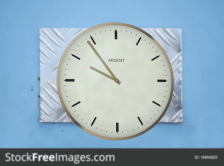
{"hour": 9, "minute": 54}
